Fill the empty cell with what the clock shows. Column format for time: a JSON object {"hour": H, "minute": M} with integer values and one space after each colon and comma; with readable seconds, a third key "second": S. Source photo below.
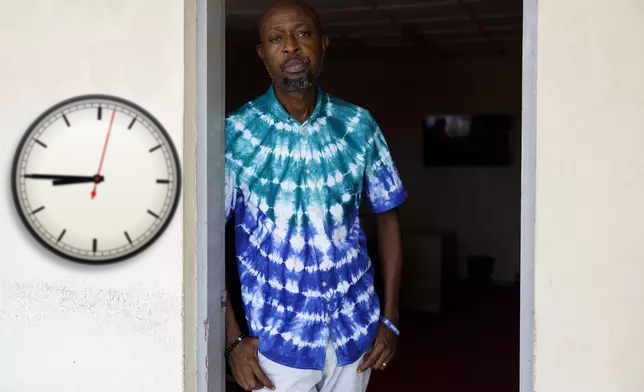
{"hour": 8, "minute": 45, "second": 2}
